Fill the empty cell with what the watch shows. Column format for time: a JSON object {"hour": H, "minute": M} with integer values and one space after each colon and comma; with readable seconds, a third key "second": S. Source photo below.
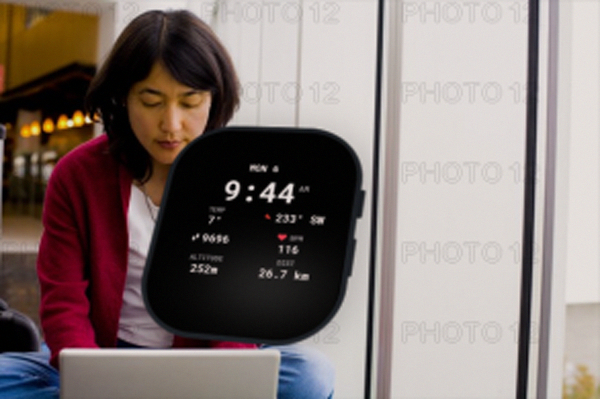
{"hour": 9, "minute": 44}
